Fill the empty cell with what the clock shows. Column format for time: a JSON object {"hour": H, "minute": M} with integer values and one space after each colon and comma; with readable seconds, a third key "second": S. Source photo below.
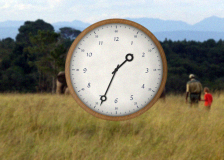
{"hour": 1, "minute": 34}
